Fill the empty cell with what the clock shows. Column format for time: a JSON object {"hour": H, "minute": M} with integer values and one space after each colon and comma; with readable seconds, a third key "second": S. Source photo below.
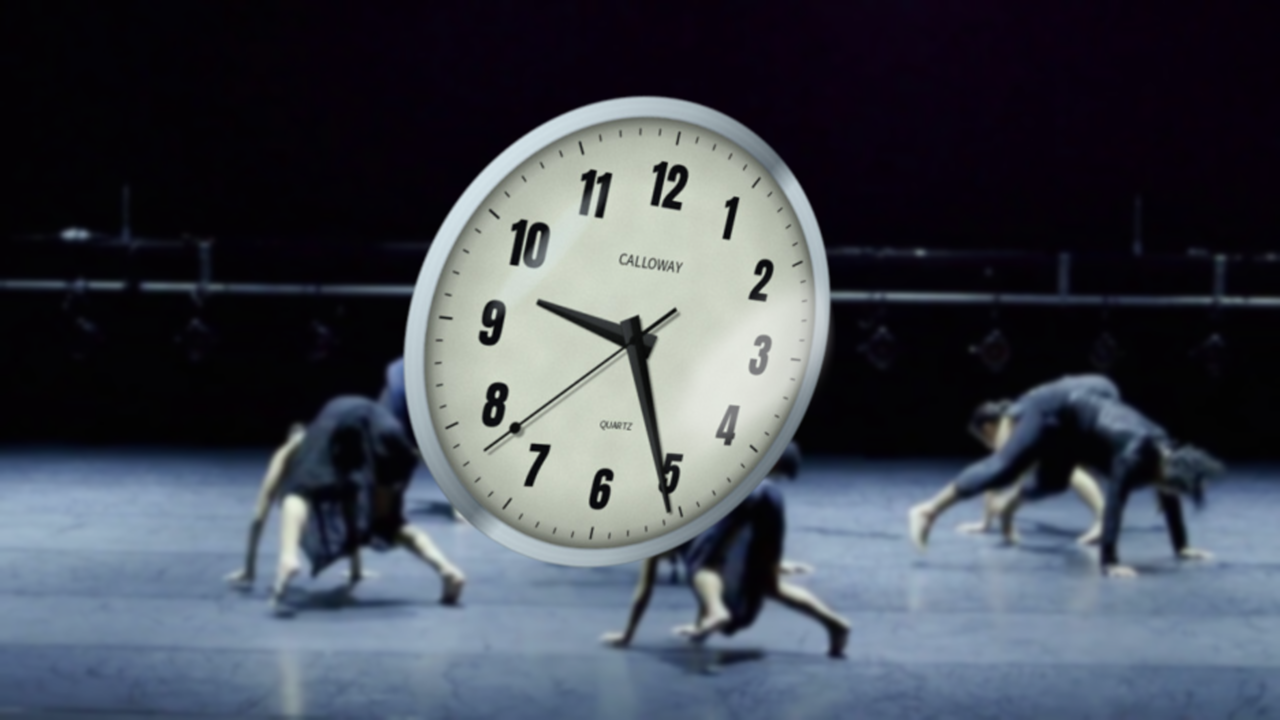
{"hour": 9, "minute": 25, "second": 38}
